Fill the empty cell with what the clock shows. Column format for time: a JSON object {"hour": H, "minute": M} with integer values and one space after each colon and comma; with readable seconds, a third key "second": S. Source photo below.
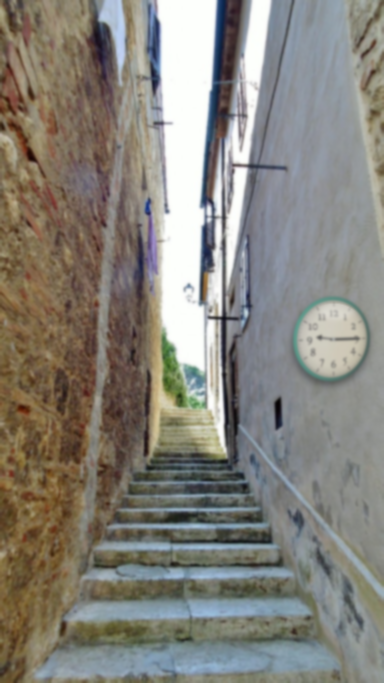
{"hour": 9, "minute": 15}
